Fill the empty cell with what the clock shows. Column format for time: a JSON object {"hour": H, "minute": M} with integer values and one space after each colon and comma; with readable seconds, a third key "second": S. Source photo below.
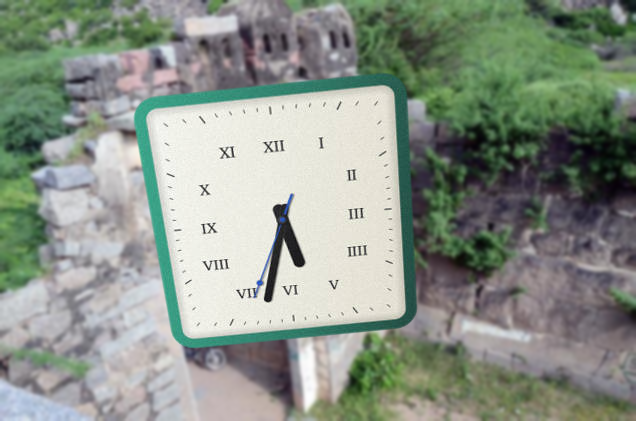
{"hour": 5, "minute": 32, "second": 34}
